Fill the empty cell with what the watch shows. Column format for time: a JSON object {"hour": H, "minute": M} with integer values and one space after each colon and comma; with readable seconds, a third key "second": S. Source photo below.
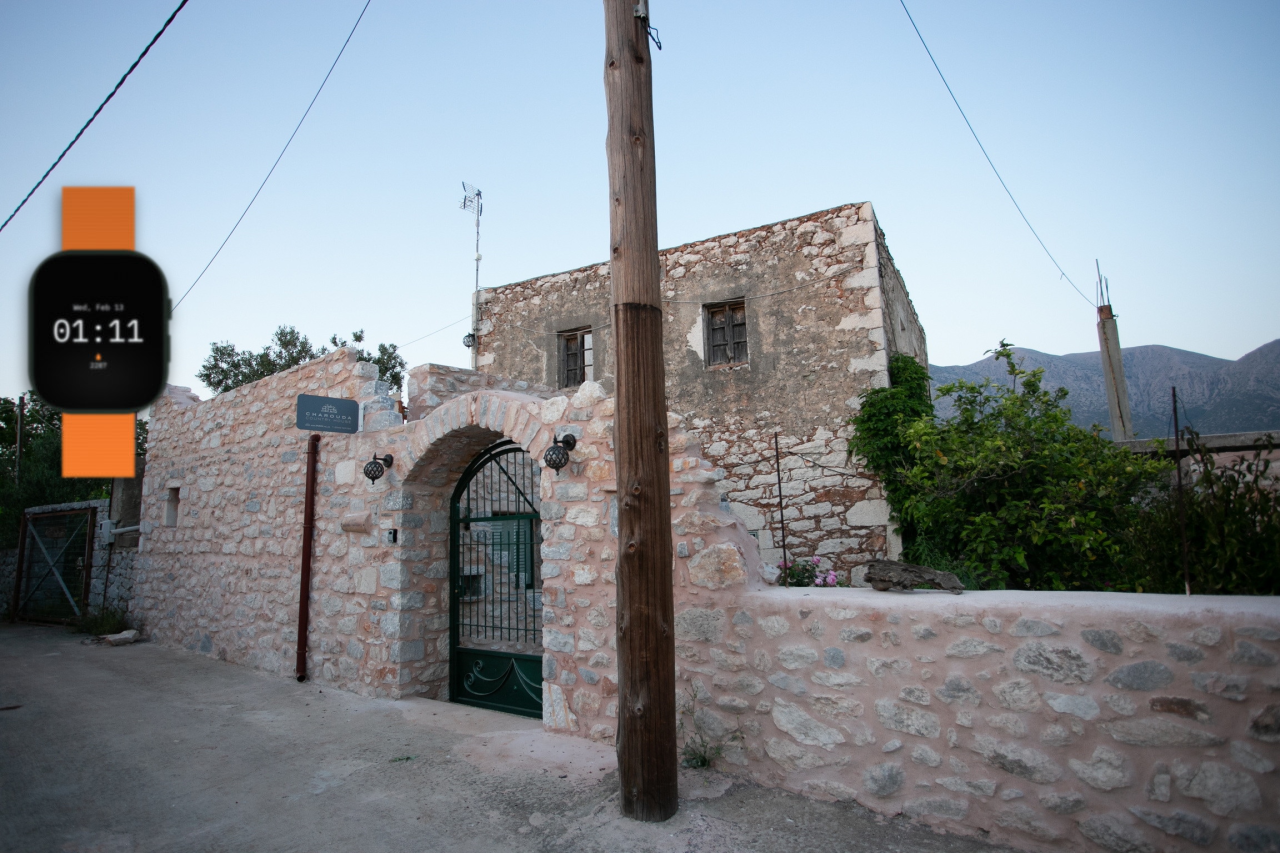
{"hour": 1, "minute": 11}
